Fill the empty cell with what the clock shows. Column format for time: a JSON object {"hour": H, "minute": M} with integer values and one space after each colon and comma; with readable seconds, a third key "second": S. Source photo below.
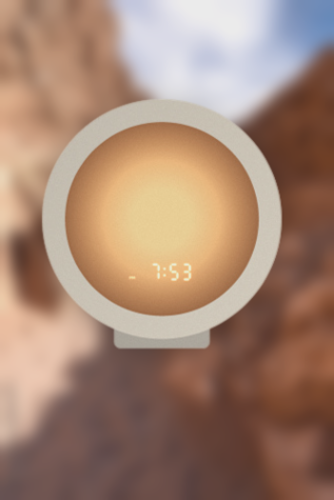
{"hour": 7, "minute": 53}
